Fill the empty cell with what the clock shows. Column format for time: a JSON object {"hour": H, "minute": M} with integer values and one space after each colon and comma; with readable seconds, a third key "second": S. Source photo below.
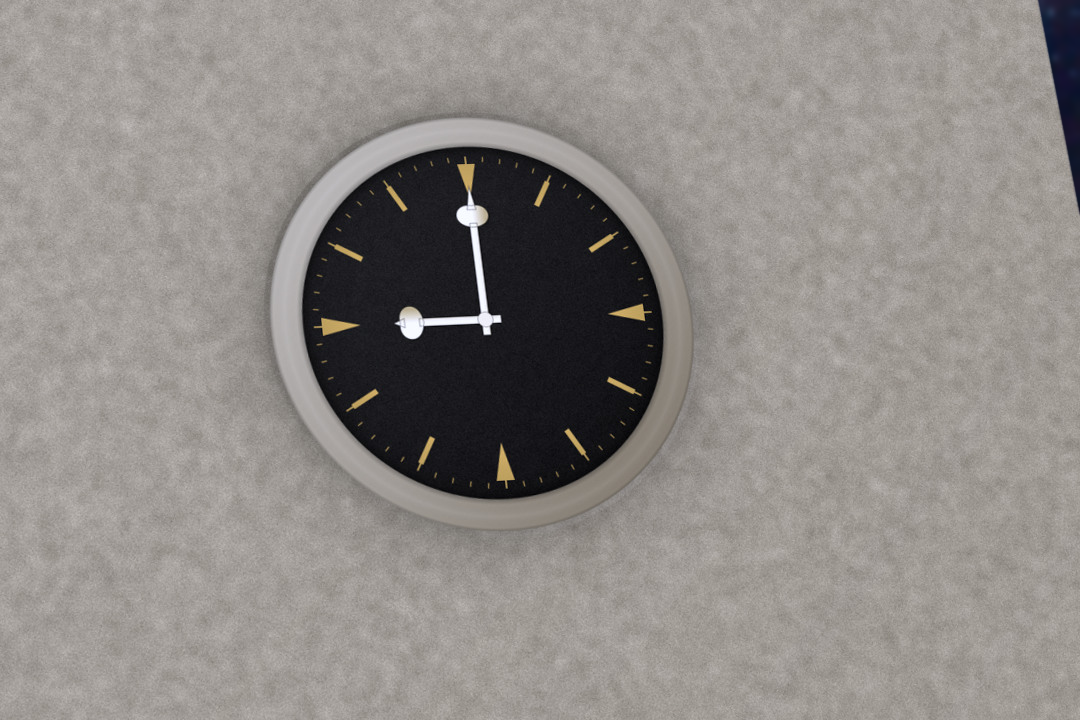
{"hour": 9, "minute": 0}
